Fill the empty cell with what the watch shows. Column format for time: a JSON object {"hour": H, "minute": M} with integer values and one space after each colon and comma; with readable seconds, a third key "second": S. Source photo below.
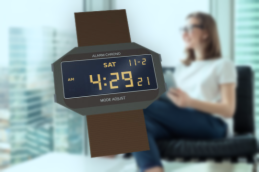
{"hour": 4, "minute": 29}
